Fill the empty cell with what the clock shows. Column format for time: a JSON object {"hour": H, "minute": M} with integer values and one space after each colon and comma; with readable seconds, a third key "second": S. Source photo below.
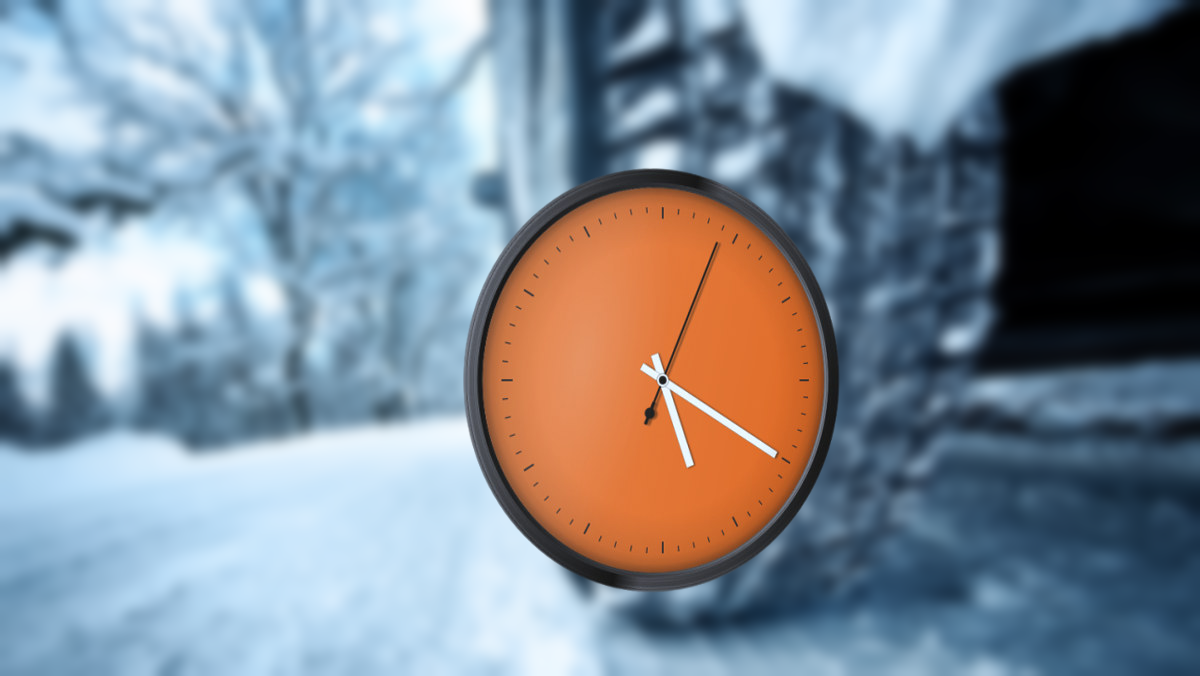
{"hour": 5, "minute": 20, "second": 4}
